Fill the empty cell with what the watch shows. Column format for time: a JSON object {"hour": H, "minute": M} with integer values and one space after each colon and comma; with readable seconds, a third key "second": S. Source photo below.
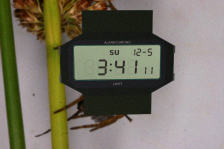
{"hour": 3, "minute": 41, "second": 11}
